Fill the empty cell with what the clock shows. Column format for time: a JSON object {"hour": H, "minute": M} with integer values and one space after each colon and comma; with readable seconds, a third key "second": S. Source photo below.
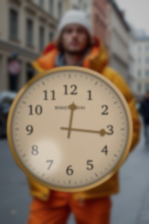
{"hour": 12, "minute": 16}
